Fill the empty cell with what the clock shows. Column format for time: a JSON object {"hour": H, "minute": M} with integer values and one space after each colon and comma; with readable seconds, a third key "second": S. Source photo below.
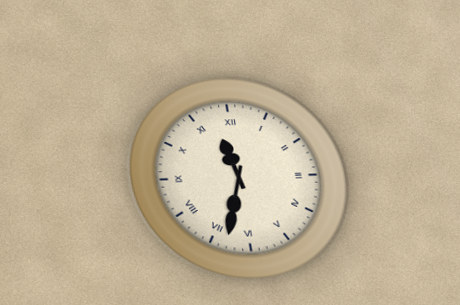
{"hour": 11, "minute": 33}
